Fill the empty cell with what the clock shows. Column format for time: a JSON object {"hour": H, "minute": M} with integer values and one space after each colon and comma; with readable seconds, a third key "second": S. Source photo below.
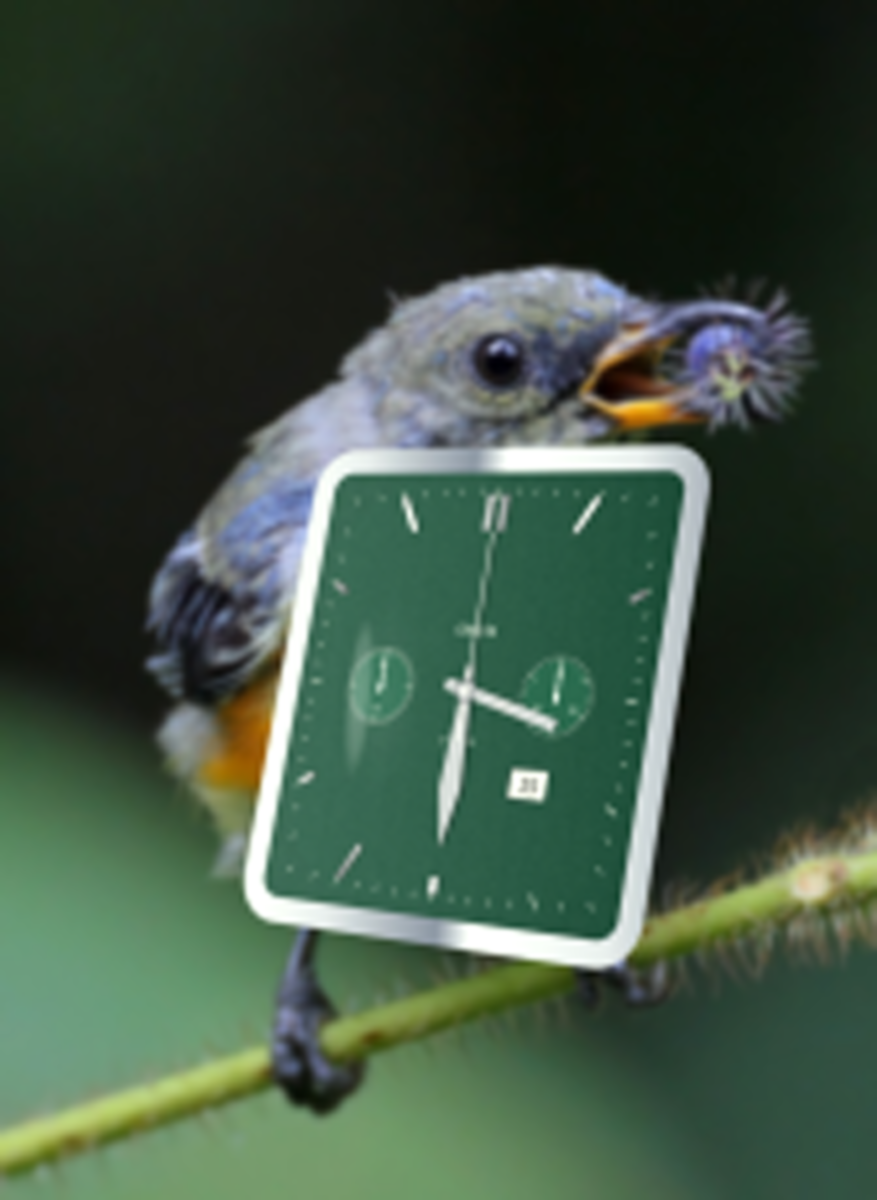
{"hour": 3, "minute": 30}
